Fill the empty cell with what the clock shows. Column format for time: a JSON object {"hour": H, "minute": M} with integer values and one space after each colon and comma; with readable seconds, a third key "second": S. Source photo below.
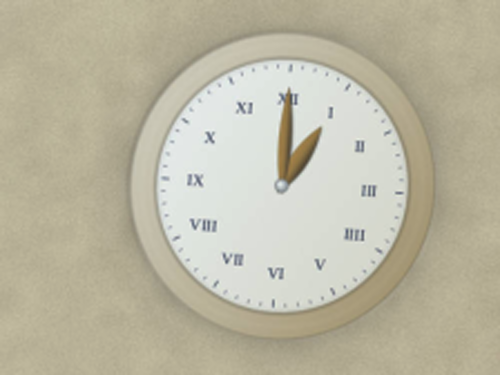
{"hour": 1, "minute": 0}
